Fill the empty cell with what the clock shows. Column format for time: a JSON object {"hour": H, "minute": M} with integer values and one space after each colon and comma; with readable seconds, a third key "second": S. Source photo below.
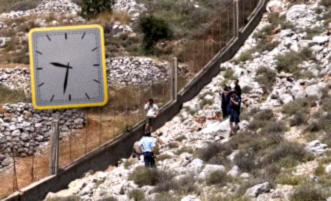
{"hour": 9, "minute": 32}
